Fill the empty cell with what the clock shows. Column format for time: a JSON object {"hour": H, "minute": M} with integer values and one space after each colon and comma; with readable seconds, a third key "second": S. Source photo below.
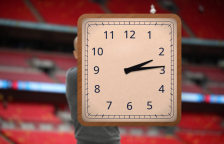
{"hour": 2, "minute": 14}
